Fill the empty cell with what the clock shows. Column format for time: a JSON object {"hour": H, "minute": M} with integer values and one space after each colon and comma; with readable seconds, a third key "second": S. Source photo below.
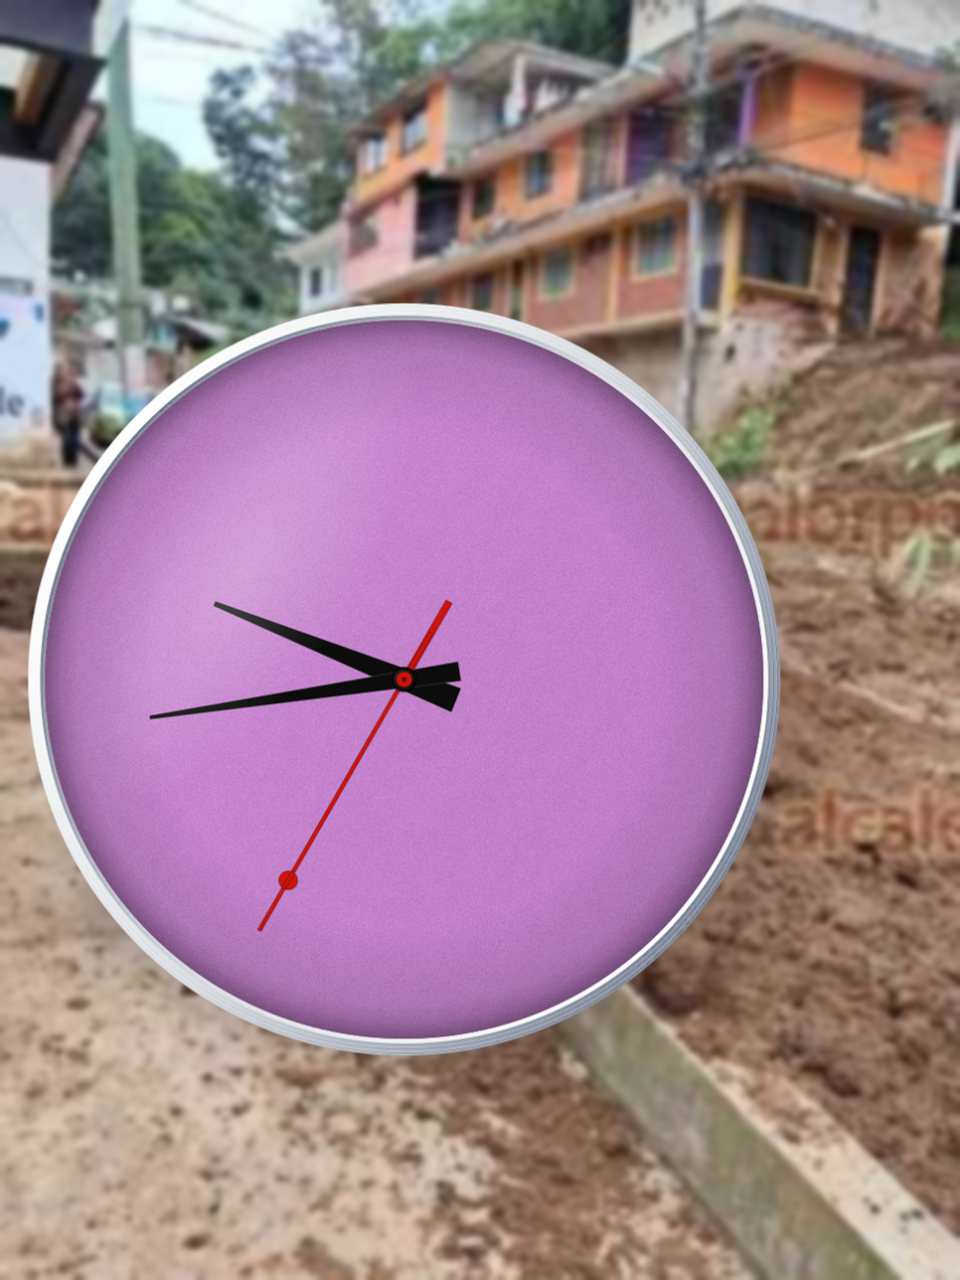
{"hour": 9, "minute": 43, "second": 35}
